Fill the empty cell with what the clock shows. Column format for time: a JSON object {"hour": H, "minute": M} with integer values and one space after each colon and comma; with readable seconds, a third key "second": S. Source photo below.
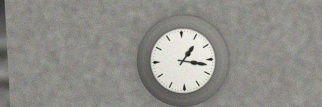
{"hour": 1, "minute": 17}
